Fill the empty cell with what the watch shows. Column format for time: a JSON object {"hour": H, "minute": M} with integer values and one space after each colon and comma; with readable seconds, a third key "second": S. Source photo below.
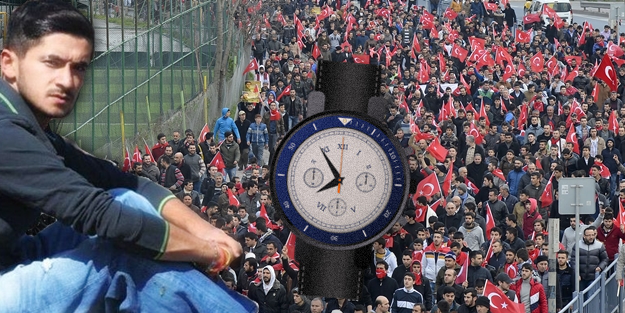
{"hour": 7, "minute": 54}
